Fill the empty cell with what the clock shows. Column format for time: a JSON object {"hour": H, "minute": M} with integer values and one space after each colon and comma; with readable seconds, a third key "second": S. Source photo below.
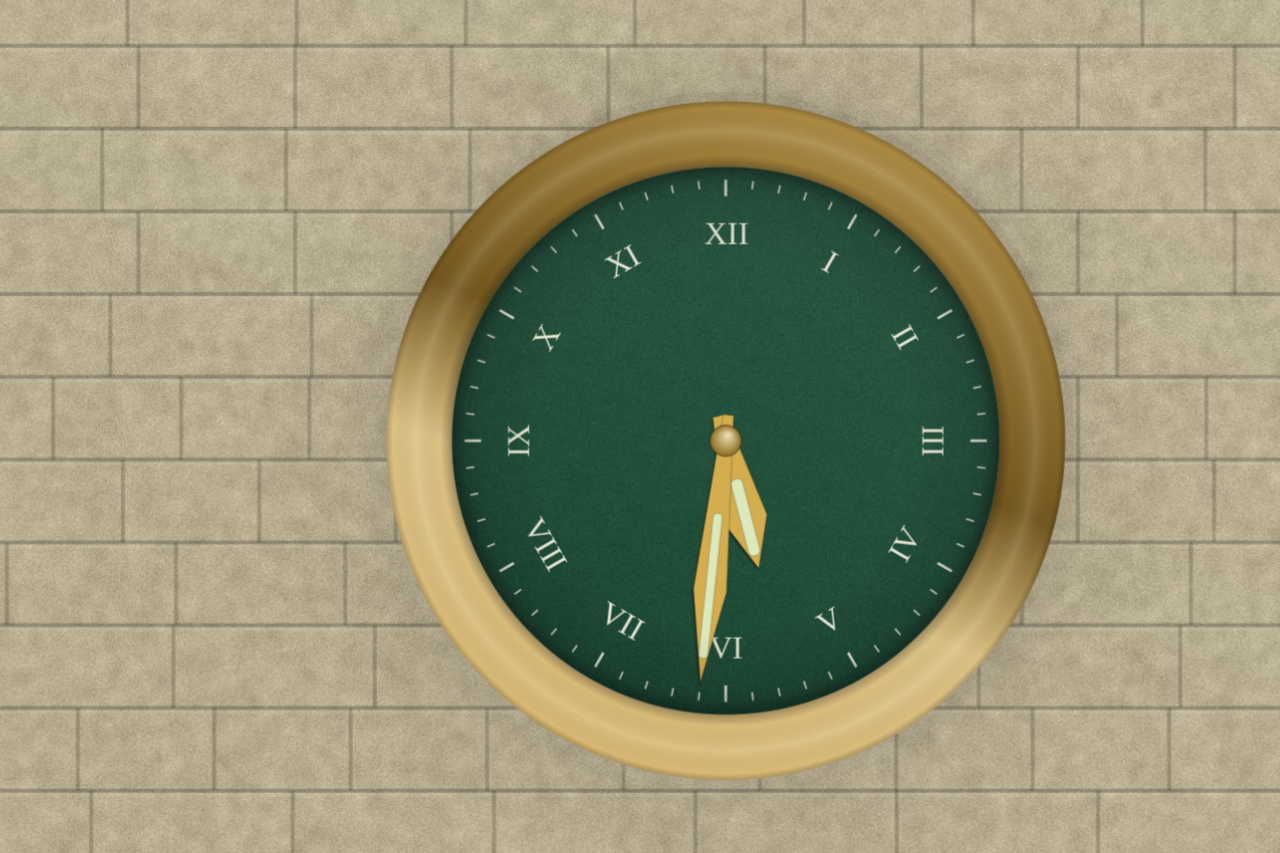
{"hour": 5, "minute": 31}
